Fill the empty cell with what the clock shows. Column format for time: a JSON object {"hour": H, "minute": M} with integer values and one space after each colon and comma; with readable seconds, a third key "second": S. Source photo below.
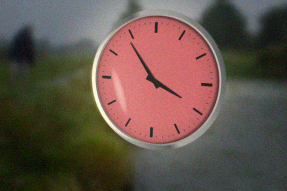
{"hour": 3, "minute": 54}
